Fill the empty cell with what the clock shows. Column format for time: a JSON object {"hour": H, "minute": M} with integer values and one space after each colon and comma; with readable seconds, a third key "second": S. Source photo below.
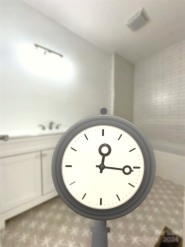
{"hour": 12, "minute": 16}
